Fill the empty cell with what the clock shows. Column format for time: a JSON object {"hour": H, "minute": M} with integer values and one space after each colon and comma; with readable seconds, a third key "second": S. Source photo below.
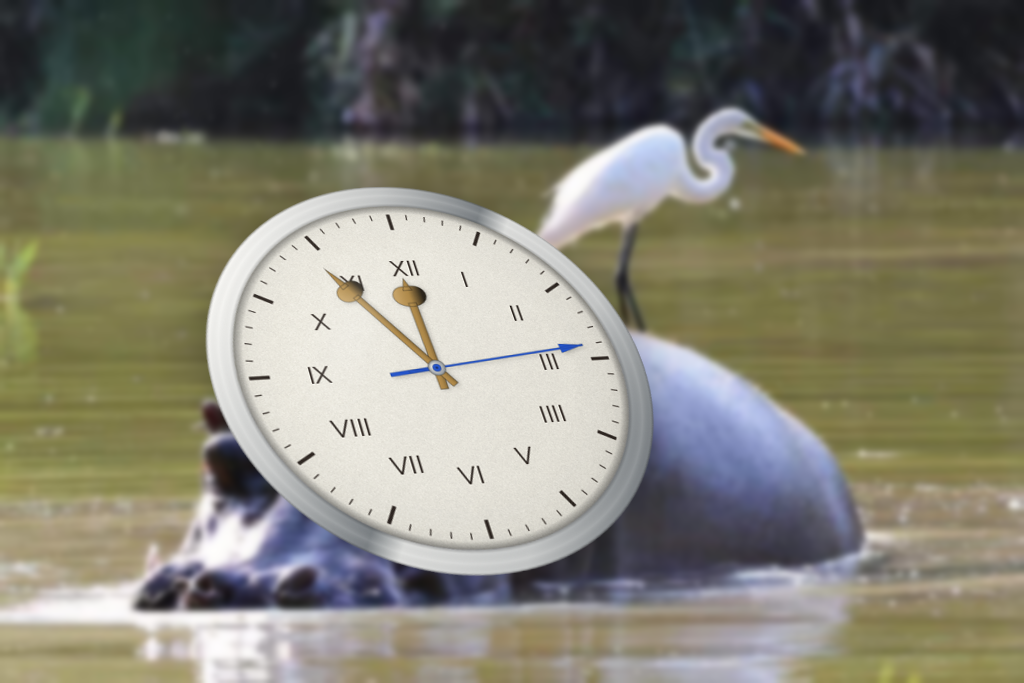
{"hour": 11, "minute": 54, "second": 14}
